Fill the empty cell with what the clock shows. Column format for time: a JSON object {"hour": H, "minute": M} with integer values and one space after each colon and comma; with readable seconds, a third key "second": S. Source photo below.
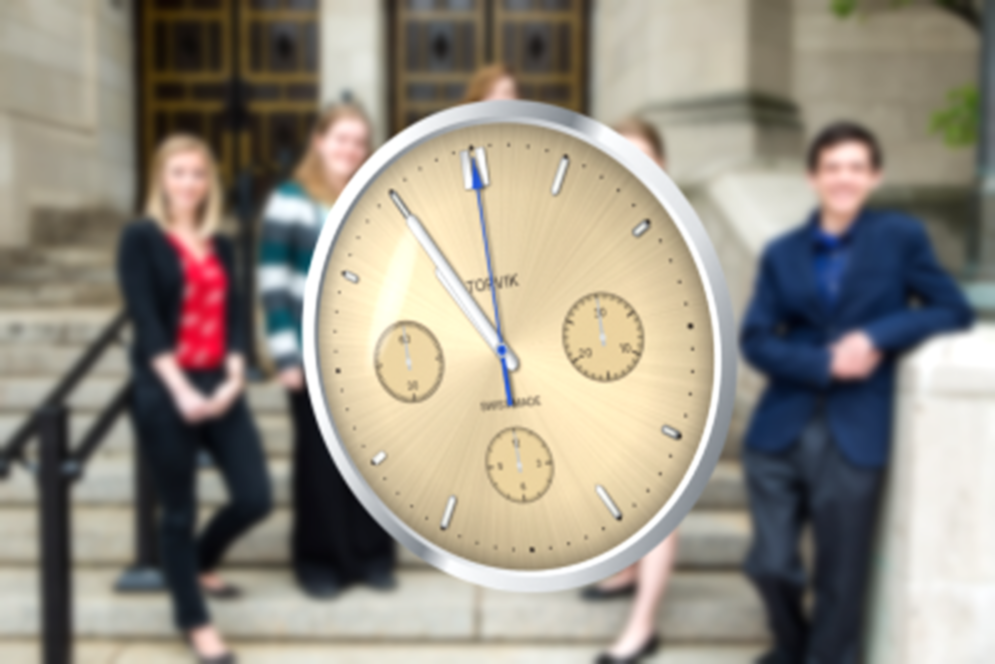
{"hour": 10, "minute": 55}
